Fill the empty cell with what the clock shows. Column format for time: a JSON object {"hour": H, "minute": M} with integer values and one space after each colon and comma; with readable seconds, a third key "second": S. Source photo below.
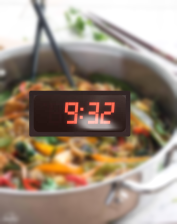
{"hour": 9, "minute": 32}
